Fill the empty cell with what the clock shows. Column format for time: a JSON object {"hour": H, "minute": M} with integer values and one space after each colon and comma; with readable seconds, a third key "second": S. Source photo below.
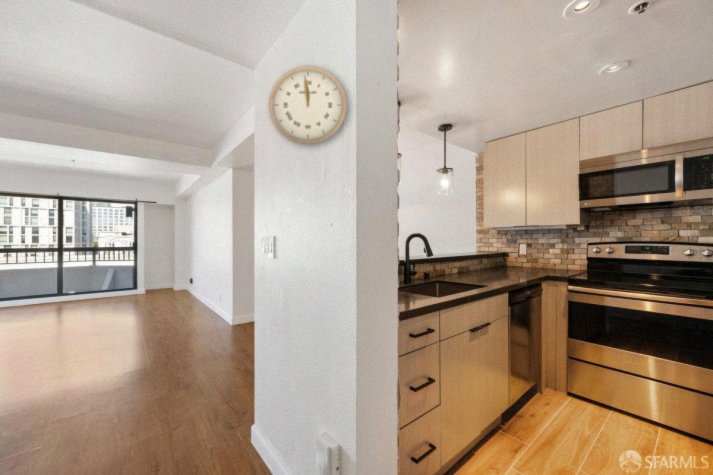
{"hour": 11, "minute": 59}
